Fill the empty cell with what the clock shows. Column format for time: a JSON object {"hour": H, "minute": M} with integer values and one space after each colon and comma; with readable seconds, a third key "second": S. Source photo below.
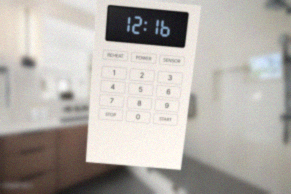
{"hour": 12, "minute": 16}
